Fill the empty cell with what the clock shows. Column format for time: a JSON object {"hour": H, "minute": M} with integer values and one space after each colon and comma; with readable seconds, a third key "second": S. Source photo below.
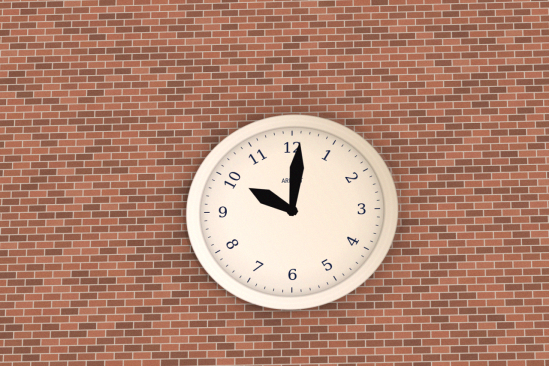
{"hour": 10, "minute": 1}
